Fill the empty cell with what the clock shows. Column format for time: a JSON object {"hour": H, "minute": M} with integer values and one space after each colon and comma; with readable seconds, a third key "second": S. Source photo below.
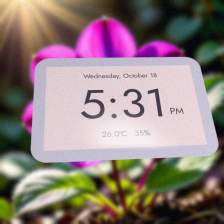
{"hour": 5, "minute": 31}
